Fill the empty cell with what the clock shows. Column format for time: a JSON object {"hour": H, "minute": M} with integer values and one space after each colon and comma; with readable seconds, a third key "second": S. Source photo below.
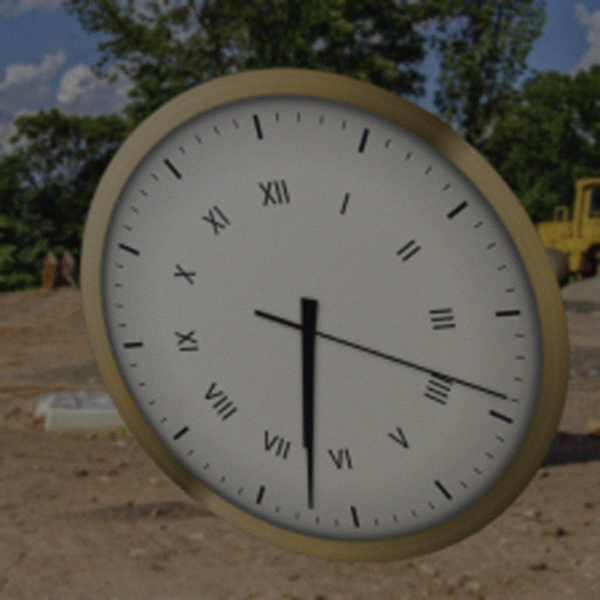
{"hour": 6, "minute": 32, "second": 19}
